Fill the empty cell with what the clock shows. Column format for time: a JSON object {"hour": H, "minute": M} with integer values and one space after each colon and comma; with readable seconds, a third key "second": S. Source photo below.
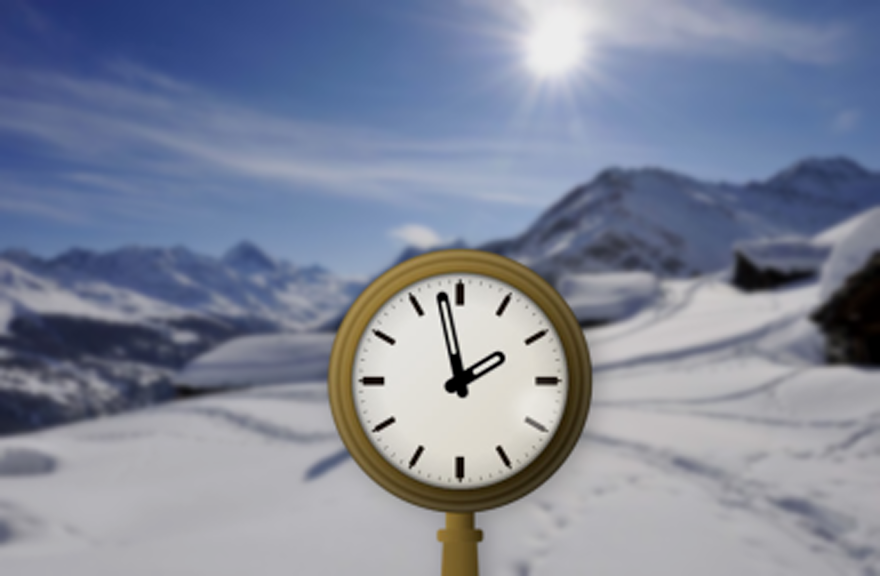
{"hour": 1, "minute": 58}
